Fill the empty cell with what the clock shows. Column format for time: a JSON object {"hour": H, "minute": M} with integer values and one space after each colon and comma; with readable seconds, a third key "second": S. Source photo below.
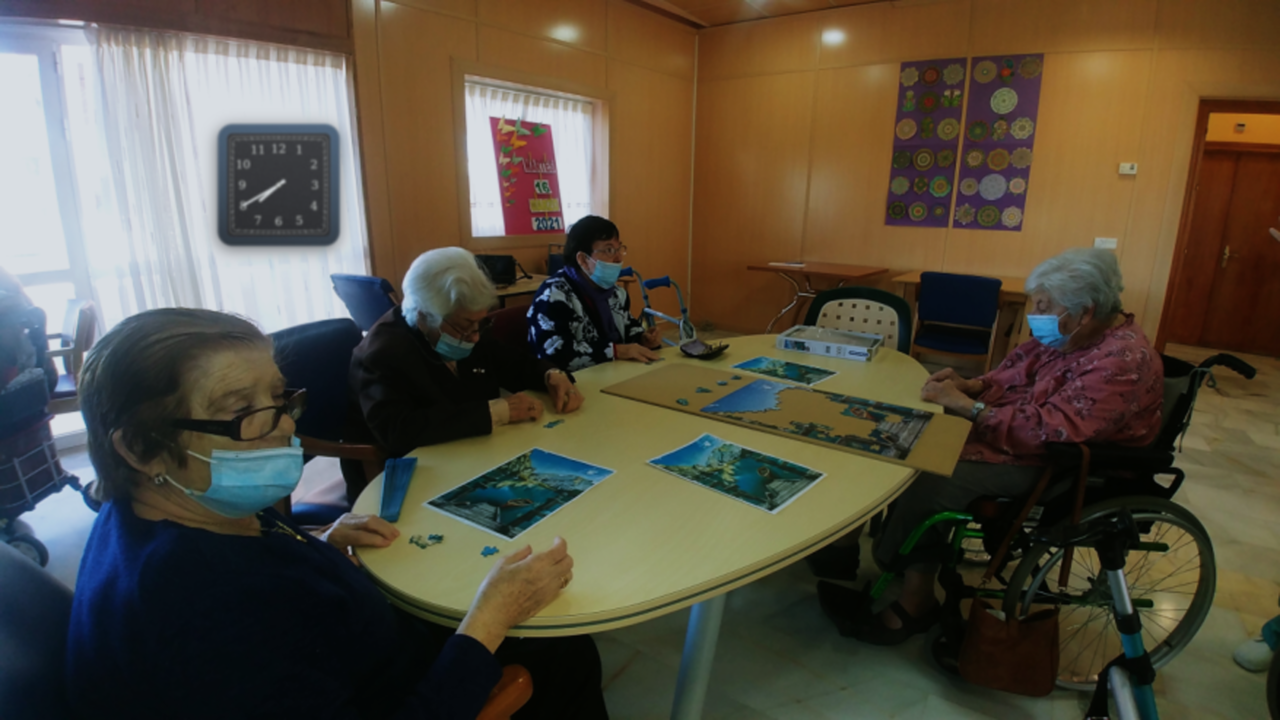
{"hour": 7, "minute": 40}
